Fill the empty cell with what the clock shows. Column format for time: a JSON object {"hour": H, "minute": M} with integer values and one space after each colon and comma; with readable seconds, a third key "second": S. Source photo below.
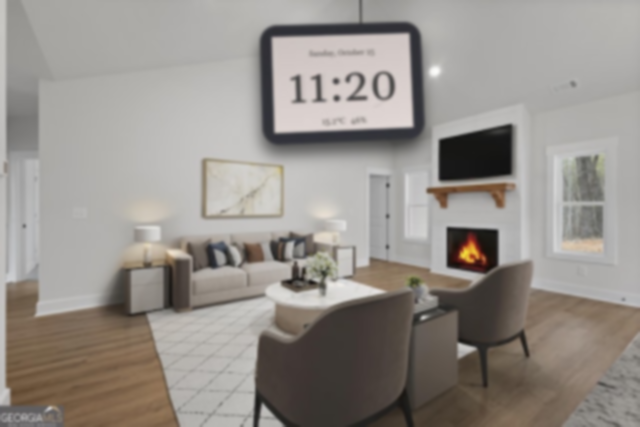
{"hour": 11, "minute": 20}
